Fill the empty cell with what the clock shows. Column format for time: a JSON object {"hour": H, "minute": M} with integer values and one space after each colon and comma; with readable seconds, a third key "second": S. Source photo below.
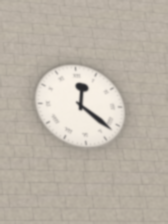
{"hour": 12, "minute": 22}
